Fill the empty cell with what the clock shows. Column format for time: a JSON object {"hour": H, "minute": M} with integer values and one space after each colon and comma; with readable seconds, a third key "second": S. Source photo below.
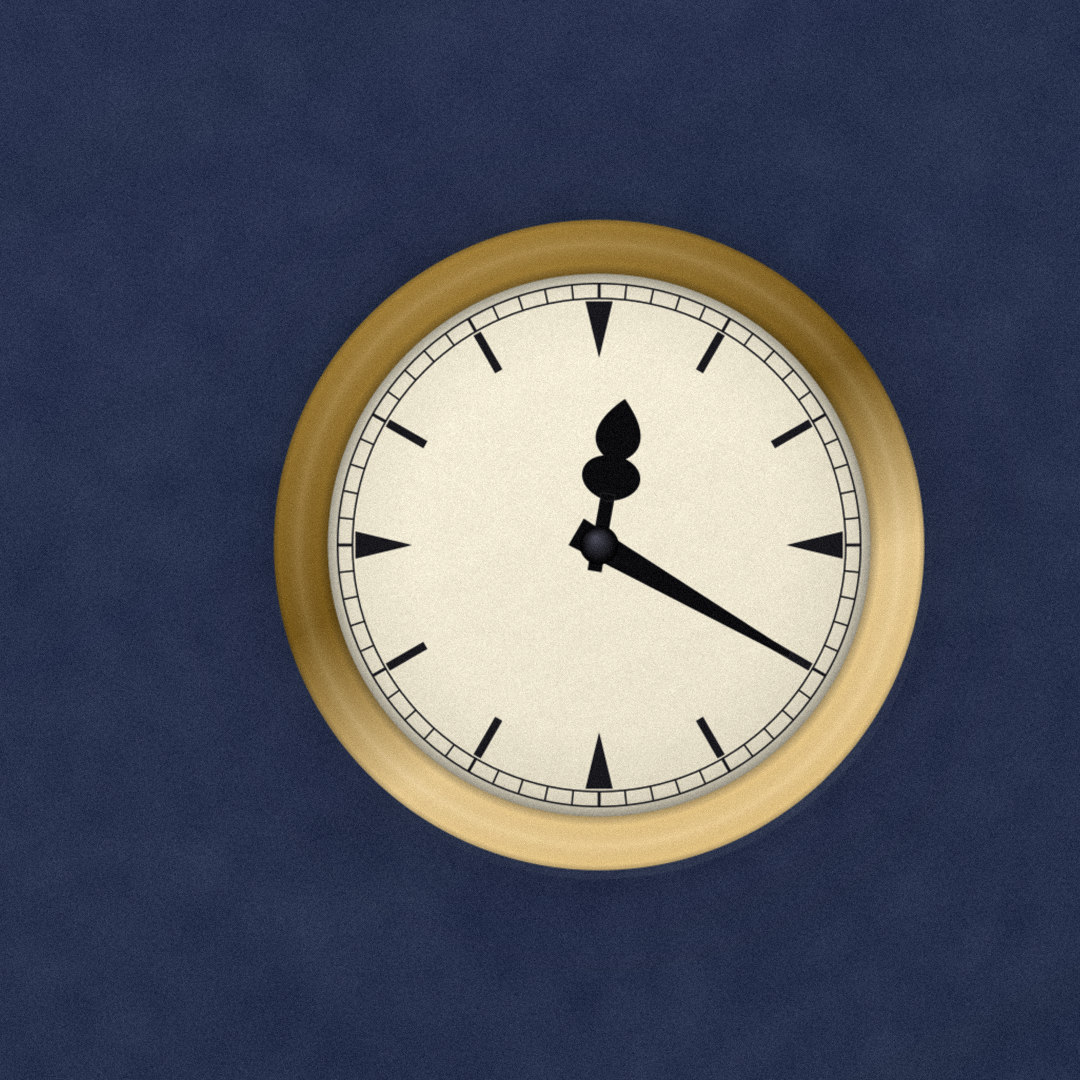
{"hour": 12, "minute": 20}
